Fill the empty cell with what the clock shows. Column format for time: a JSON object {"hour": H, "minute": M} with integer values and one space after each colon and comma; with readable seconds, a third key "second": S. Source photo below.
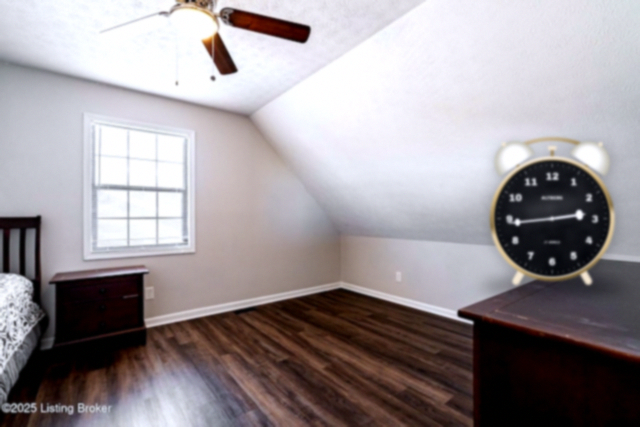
{"hour": 2, "minute": 44}
